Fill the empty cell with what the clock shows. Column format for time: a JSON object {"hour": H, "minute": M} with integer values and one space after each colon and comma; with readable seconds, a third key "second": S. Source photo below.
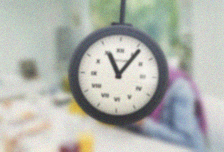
{"hour": 11, "minute": 6}
